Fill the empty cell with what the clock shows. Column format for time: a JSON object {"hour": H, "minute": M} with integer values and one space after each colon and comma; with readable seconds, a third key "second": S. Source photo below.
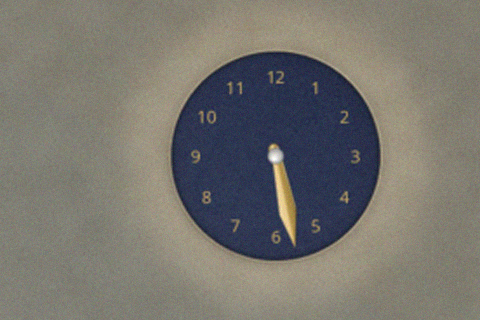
{"hour": 5, "minute": 28}
